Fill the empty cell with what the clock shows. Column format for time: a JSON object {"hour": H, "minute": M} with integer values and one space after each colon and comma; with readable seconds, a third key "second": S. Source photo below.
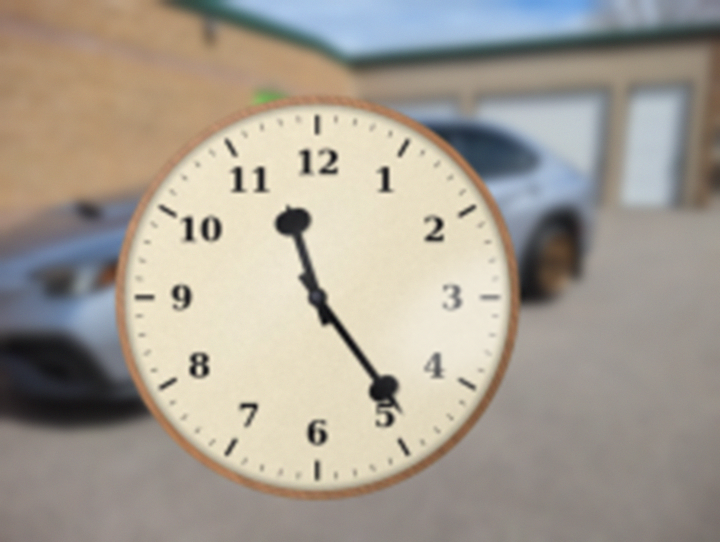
{"hour": 11, "minute": 24}
